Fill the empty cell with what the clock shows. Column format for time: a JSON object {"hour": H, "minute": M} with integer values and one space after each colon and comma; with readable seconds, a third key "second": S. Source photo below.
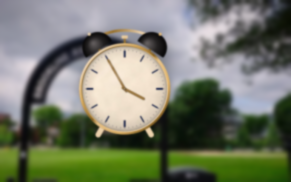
{"hour": 3, "minute": 55}
